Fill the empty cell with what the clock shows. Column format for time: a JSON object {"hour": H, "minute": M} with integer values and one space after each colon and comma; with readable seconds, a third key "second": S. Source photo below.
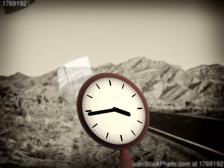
{"hour": 3, "minute": 44}
